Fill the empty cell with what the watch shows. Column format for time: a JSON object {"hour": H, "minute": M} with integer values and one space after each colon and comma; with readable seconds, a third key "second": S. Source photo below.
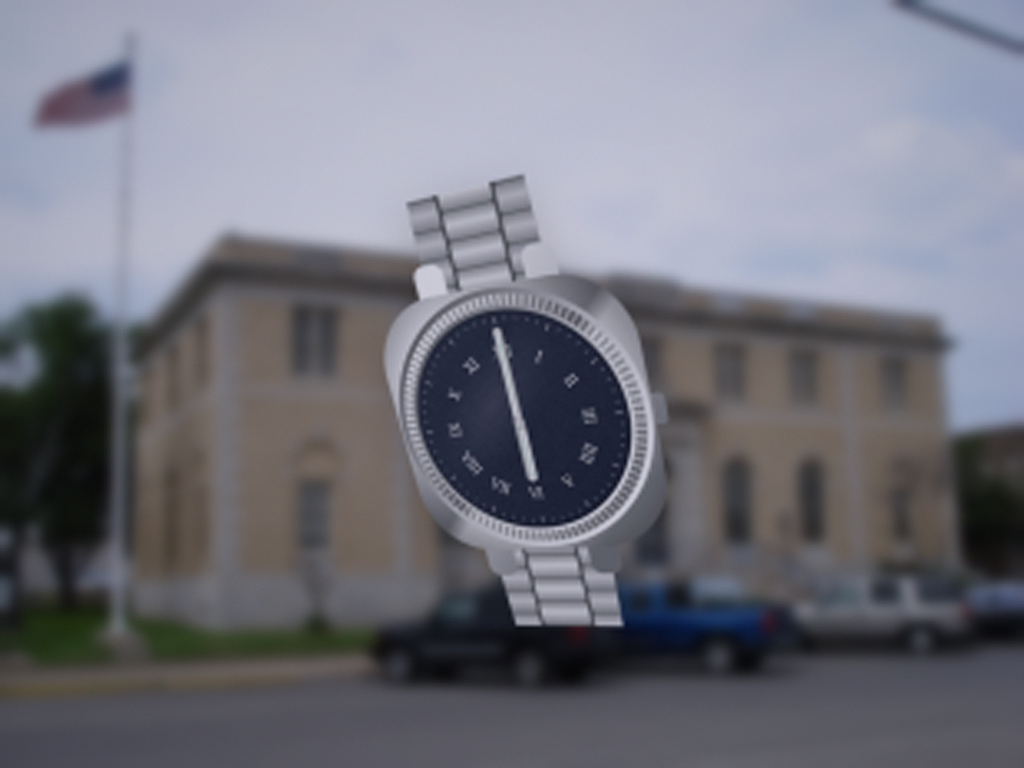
{"hour": 6, "minute": 0}
